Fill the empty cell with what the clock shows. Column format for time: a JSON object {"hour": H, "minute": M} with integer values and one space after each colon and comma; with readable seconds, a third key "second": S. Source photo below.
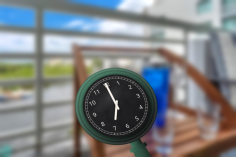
{"hour": 7, "minute": 0}
